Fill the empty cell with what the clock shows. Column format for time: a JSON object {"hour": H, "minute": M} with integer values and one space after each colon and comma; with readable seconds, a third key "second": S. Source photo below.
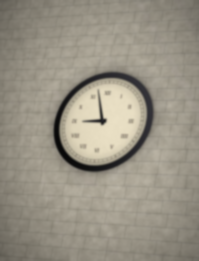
{"hour": 8, "minute": 57}
